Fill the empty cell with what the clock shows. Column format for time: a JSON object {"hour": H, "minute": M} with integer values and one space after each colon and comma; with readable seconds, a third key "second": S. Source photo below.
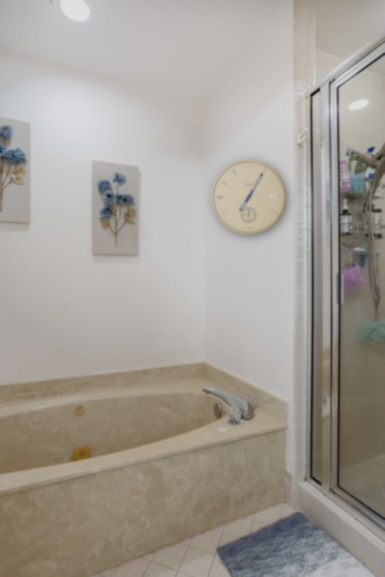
{"hour": 7, "minute": 5}
